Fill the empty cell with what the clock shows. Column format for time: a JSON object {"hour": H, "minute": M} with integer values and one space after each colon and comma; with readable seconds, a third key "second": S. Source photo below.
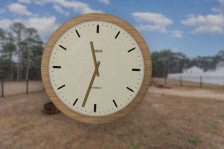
{"hour": 11, "minute": 33}
